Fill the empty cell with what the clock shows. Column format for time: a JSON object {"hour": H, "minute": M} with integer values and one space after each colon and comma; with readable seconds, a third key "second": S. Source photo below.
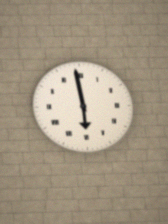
{"hour": 5, "minute": 59}
